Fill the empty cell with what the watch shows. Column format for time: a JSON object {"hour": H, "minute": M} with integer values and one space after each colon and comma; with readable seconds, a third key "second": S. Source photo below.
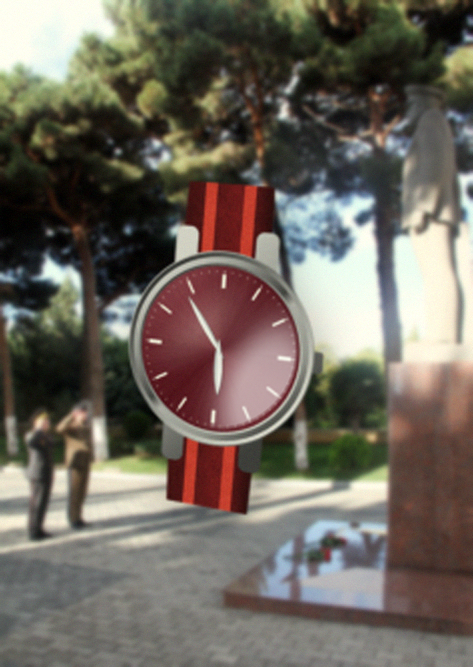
{"hour": 5, "minute": 54}
